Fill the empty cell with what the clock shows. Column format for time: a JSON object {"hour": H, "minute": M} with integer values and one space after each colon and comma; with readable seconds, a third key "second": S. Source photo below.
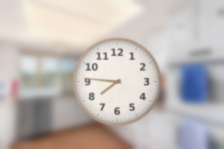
{"hour": 7, "minute": 46}
